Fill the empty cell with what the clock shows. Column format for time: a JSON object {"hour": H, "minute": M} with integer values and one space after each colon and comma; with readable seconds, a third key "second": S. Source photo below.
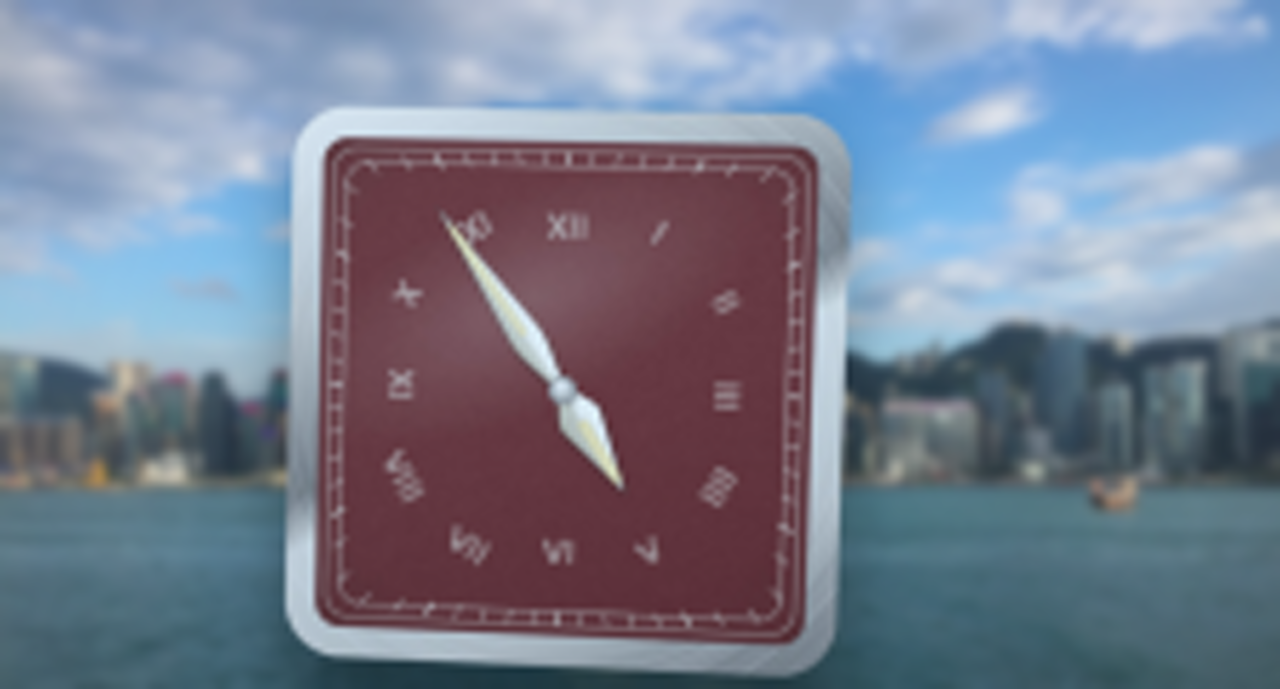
{"hour": 4, "minute": 54}
